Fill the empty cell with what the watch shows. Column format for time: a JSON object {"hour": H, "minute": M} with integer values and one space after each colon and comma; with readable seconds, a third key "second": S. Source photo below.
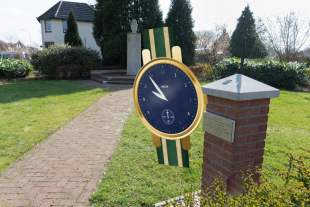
{"hour": 9, "minute": 54}
